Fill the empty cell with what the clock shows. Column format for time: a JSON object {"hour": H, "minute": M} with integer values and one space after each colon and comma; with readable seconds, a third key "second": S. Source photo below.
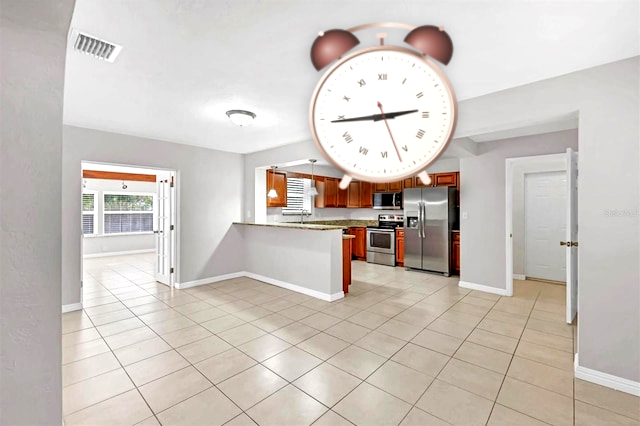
{"hour": 2, "minute": 44, "second": 27}
